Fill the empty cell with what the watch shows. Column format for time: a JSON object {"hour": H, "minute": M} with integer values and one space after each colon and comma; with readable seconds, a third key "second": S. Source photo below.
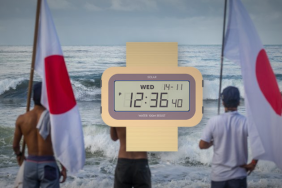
{"hour": 12, "minute": 36, "second": 40}
